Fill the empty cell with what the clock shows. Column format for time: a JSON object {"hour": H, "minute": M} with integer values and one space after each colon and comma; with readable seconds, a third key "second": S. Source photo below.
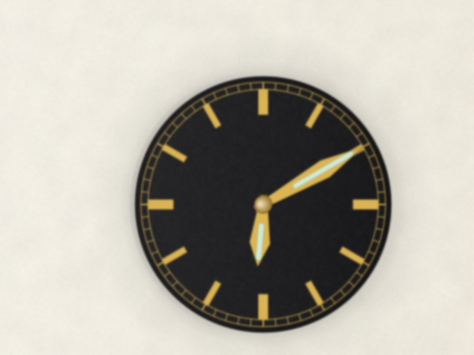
{"hour": 6, "minute": 10}
